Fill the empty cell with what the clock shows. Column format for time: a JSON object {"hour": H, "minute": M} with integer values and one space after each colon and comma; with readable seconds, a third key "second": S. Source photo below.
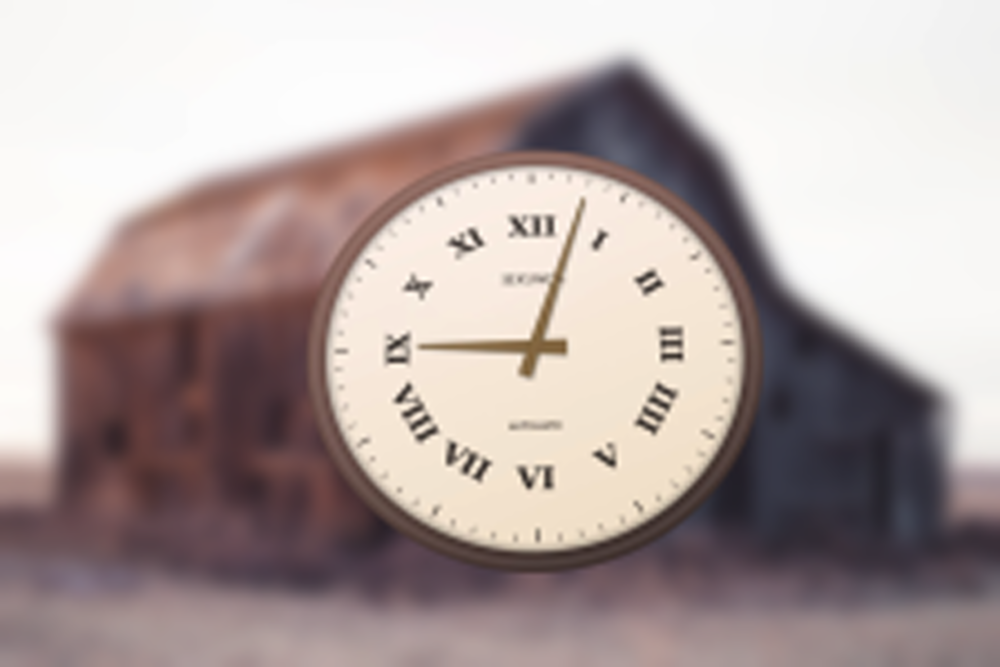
{"hour": 9, "minute": 3}
